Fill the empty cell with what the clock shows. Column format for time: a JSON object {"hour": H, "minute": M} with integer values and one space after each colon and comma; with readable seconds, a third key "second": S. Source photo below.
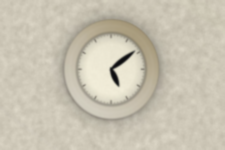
{"hour": 5, "minute": 9}
